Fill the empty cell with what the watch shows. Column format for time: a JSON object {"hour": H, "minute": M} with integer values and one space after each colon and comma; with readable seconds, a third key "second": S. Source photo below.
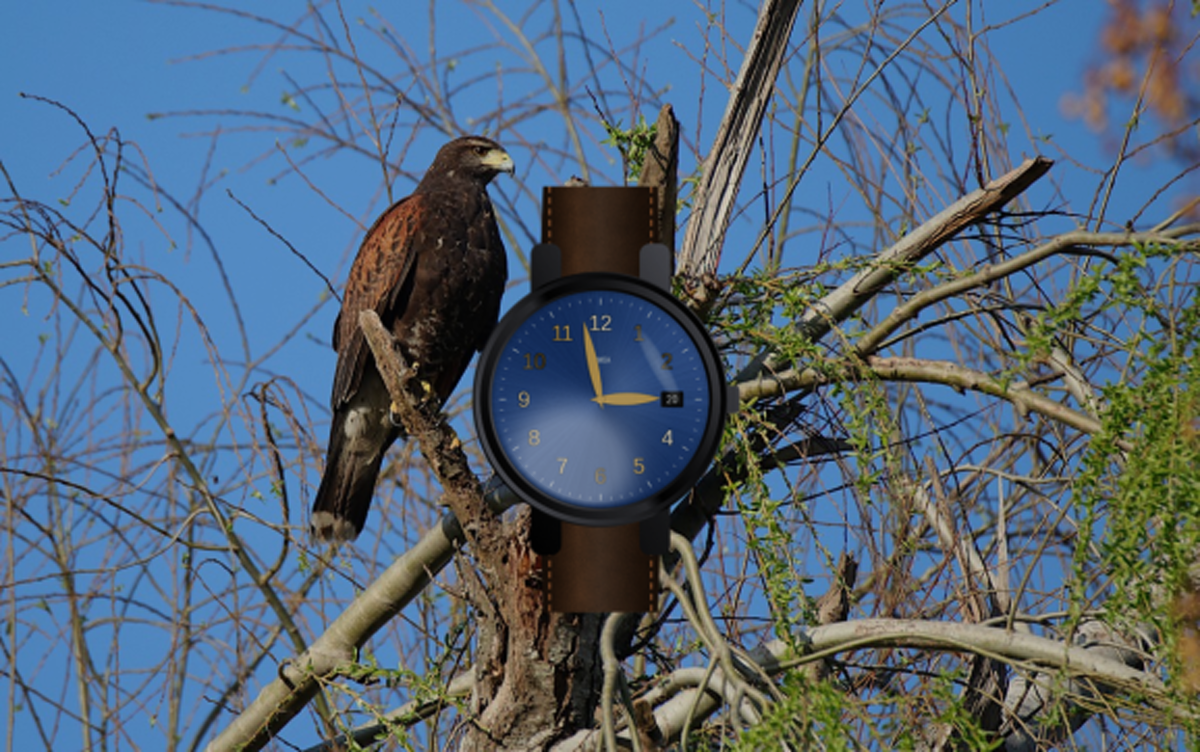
{"hour": 2, "minute": 58}
